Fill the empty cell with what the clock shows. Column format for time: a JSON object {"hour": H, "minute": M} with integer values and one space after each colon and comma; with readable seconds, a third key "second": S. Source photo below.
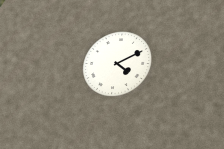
{"hour": 4, "minute": 10}
